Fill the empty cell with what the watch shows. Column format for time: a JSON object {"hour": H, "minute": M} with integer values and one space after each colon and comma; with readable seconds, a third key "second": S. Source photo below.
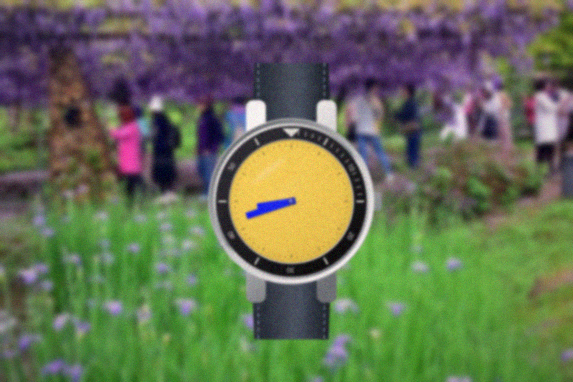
{"hour": 8, "minute": 42}
